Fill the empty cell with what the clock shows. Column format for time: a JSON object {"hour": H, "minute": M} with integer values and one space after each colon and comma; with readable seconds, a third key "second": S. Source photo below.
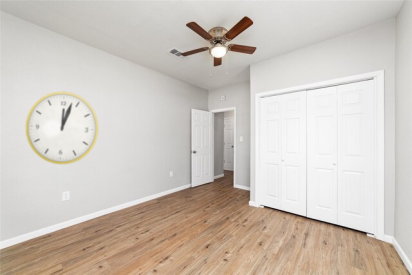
{"hour": 12, "minute": 3}
